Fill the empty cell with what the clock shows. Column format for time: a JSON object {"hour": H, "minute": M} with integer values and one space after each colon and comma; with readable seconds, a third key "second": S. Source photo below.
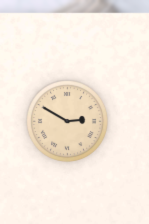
{"hour": 2, "minute": 50}
